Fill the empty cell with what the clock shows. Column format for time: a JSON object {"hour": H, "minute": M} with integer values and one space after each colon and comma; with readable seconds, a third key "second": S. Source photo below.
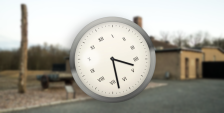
{"hour": 4, "minute": 33}
